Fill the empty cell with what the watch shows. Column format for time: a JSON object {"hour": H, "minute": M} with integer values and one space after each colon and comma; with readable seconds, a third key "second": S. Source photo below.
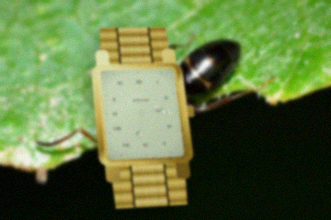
{"hour": 2, "minute": 32}
